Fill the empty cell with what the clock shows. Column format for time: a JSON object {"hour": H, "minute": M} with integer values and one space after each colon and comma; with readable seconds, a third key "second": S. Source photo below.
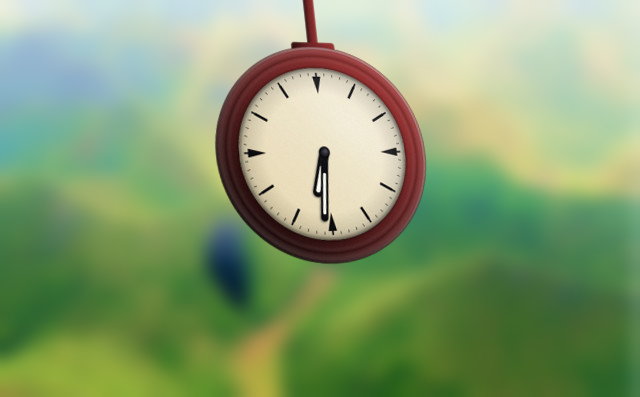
{"hour": 6, "minute": 31}
